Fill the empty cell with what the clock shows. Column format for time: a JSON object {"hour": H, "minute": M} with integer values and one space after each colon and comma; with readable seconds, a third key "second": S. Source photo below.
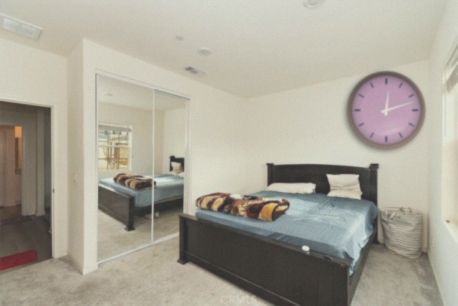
{"hour": 12, "minute": 12}
